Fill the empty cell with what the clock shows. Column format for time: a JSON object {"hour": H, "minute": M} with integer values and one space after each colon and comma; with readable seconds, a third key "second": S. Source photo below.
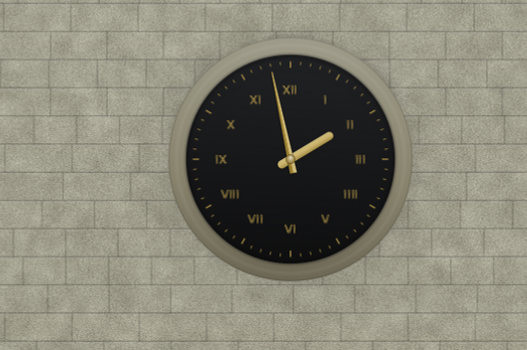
{"hour": 1, "minute": 58}
